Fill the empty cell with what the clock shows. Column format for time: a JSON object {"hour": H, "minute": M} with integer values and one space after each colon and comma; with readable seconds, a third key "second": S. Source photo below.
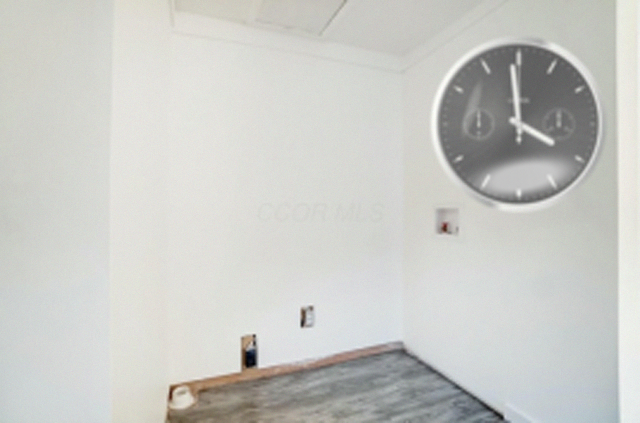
{"hour": 3, "minute": 59}
